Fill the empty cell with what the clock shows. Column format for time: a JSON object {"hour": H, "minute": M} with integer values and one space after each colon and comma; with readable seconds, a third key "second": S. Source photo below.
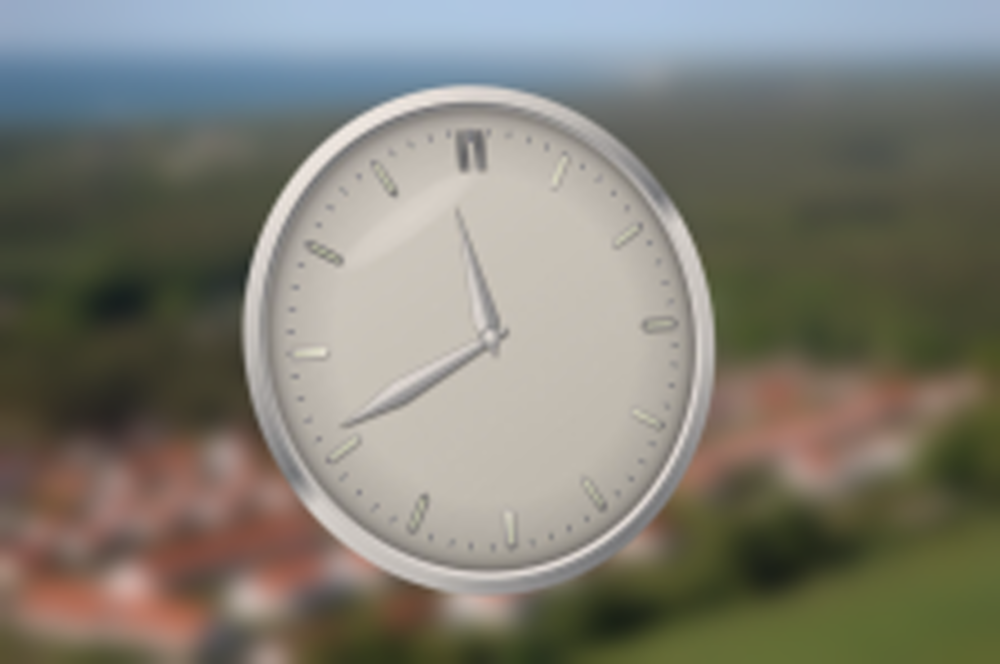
{"hour": 11, "minute": 41}
